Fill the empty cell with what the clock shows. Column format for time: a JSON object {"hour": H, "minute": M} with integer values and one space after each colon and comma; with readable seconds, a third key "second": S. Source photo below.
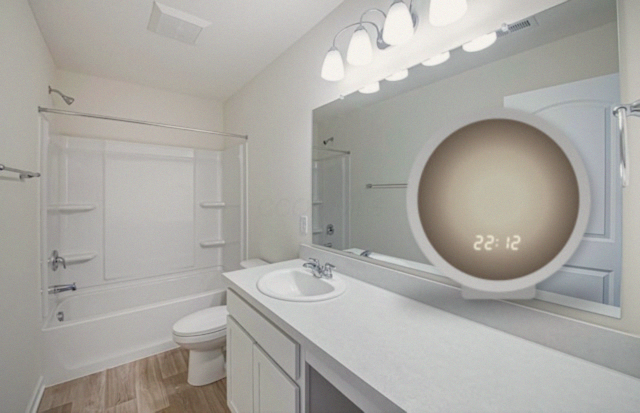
{"hour": 22, "minute": 12}
